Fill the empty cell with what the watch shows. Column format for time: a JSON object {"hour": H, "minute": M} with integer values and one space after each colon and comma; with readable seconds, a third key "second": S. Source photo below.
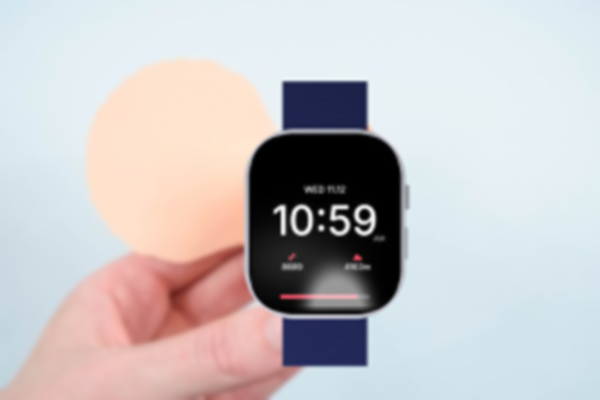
{"hour": 10, "minute": 59}
